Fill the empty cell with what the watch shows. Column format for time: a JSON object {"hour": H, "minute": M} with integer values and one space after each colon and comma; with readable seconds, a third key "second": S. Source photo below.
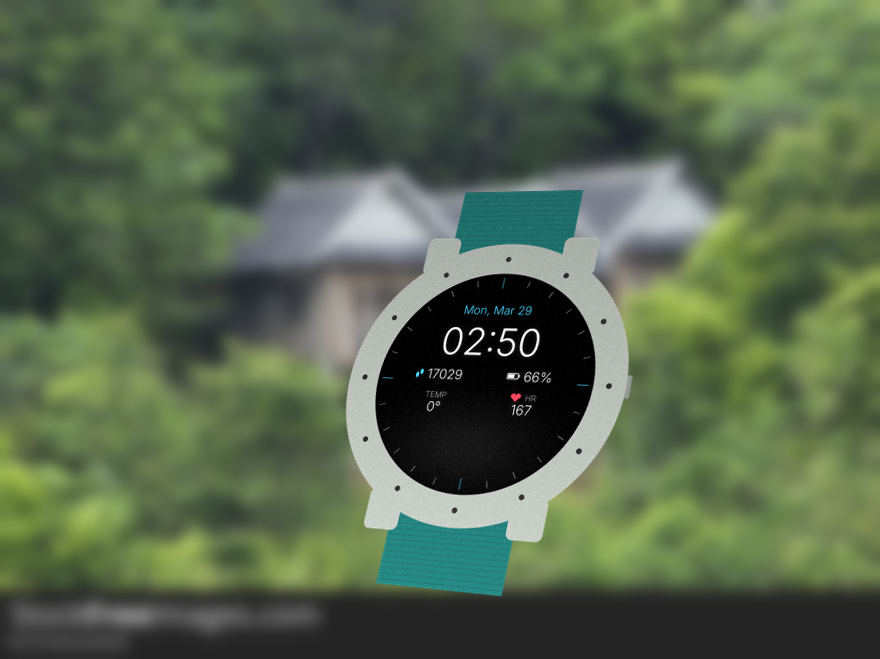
{"hour": 2, "minute": 50}
